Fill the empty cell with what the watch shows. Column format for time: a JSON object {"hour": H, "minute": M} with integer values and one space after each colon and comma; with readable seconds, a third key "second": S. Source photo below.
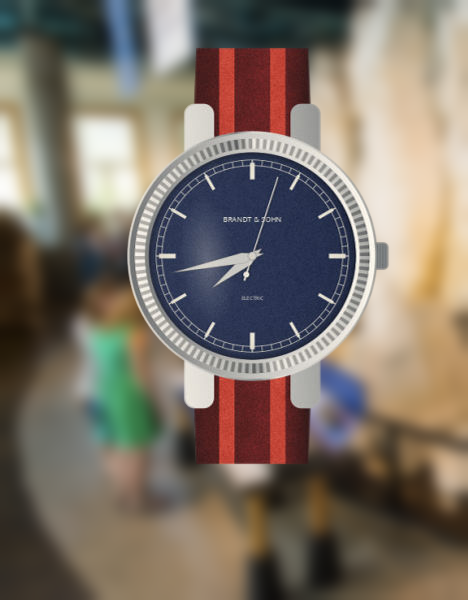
{"hour": 7, "minute": 43, "second": 3}
